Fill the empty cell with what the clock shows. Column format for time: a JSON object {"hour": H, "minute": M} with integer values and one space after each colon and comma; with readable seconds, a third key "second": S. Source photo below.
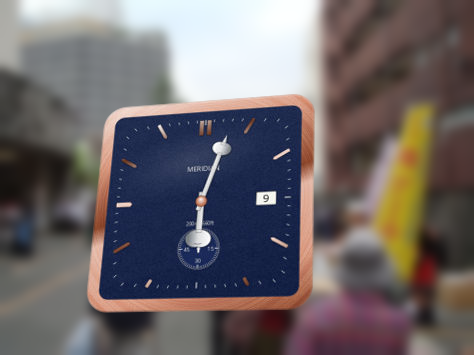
{"hour": 6, "minute": 3}
